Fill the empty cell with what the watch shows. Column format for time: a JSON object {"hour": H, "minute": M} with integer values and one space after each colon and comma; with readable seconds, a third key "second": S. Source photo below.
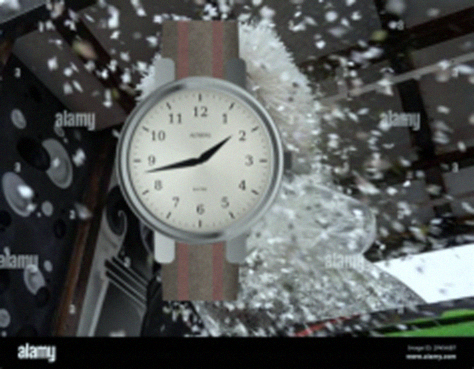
{"hour": 1, "minute": 43}
